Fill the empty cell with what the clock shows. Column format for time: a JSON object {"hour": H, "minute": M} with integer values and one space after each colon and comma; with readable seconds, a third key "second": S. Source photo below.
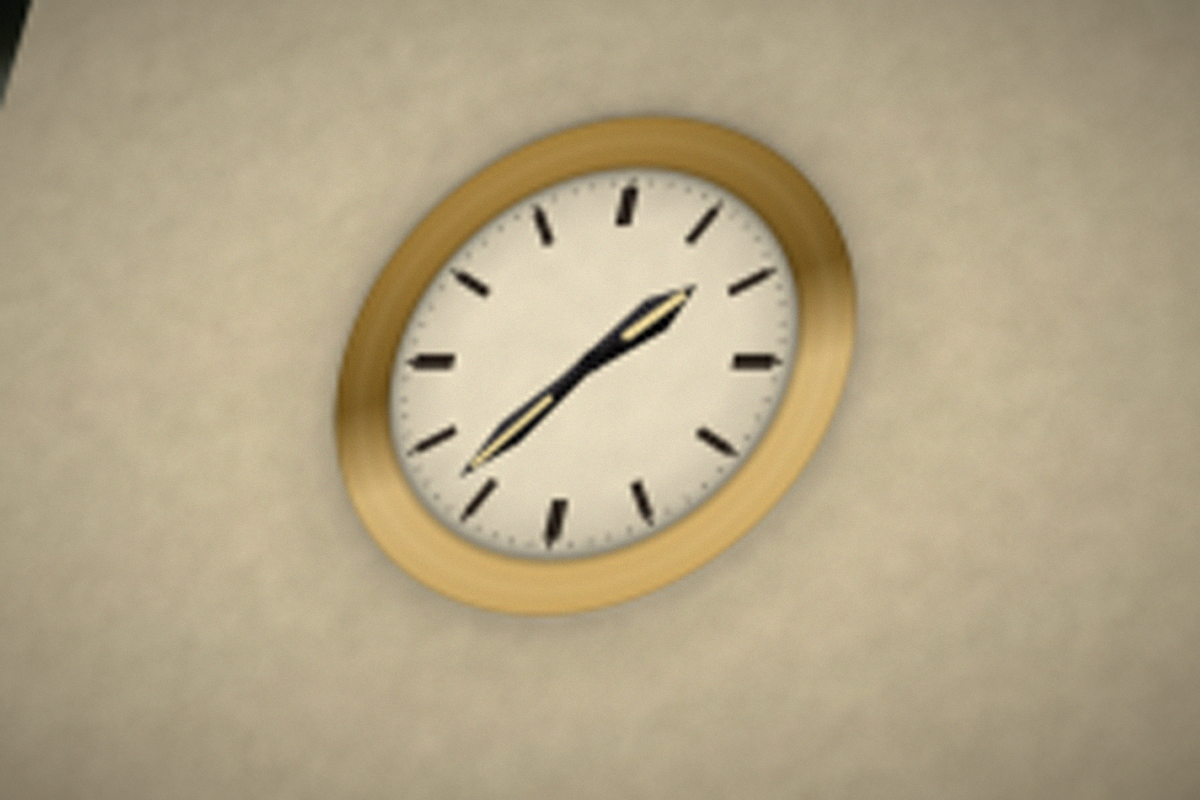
{"hour": 1, "minute": 37}
